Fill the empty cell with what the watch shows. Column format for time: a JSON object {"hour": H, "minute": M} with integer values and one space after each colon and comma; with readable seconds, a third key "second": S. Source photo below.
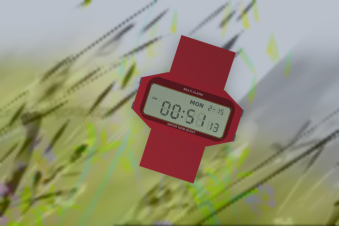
{"hour": 0, "minute": 51, "second": 13}
